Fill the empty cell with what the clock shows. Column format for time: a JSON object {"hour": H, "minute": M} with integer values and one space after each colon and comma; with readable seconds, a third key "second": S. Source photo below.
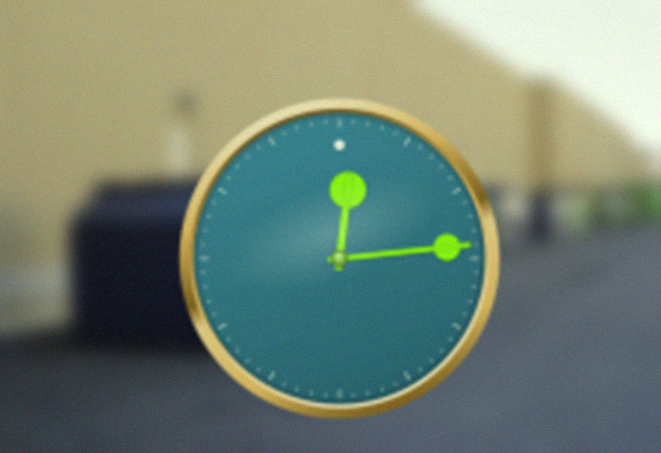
{"hour": 12, "minute": 14}
